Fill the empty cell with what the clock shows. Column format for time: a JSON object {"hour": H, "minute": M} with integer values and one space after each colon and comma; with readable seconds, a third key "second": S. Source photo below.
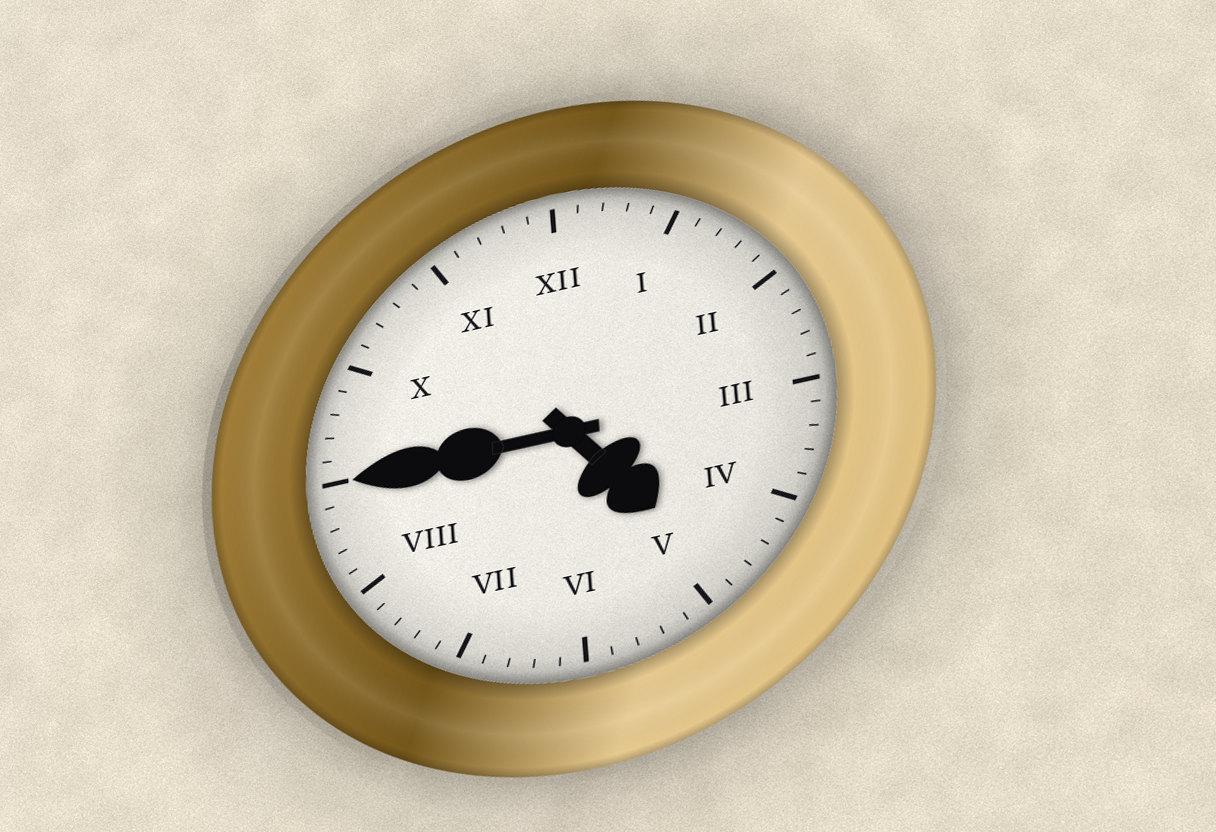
{"hour": 4, "minute": 45}
